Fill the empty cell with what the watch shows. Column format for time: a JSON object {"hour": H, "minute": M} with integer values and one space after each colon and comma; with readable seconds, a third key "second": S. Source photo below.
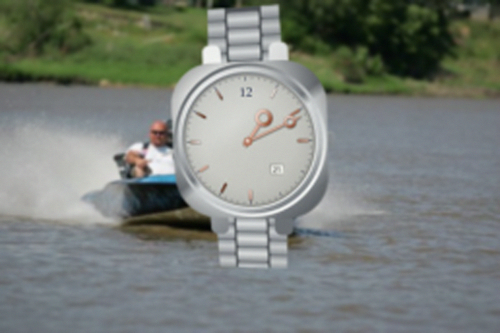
{"hour": 1, "minute": 11}
